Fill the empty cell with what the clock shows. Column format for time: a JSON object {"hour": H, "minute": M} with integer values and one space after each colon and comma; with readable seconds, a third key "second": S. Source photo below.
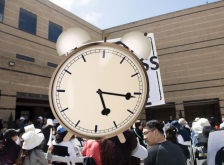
{"hour": 5, "minute": 16}
